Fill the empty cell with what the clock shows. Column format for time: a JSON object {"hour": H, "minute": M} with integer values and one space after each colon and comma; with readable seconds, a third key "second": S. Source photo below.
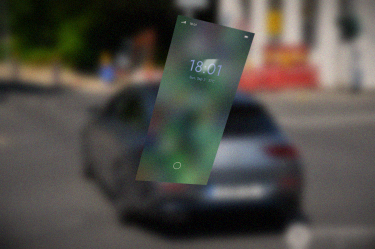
{"hour": 18, "minute": 1}
